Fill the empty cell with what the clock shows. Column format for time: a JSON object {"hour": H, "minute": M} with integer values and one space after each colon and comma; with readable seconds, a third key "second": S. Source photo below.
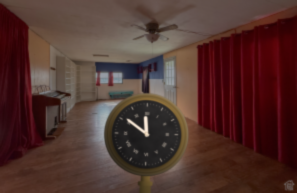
{"hour": 11, "minute": 51}
